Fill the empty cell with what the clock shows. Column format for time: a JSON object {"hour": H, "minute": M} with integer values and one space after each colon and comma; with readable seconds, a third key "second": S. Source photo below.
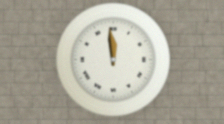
{"hour": 11, "minute": 59}
